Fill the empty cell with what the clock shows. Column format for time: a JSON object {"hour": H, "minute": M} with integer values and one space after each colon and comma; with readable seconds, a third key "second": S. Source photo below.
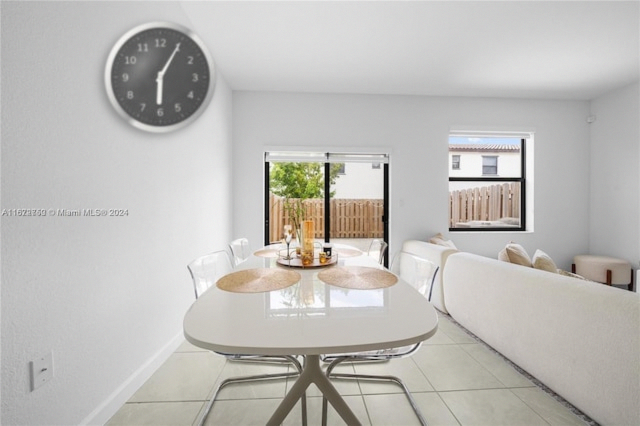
{"hour": 6, "minute": 5}
